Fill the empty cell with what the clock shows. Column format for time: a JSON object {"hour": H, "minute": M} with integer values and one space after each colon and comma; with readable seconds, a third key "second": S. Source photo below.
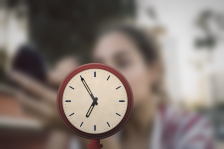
{"hour": 6, "minute": 55}
